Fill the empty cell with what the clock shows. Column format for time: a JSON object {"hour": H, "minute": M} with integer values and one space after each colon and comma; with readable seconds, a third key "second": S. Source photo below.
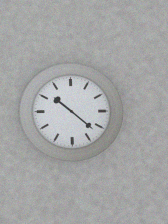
{"hour": 10, "minute": 22}
